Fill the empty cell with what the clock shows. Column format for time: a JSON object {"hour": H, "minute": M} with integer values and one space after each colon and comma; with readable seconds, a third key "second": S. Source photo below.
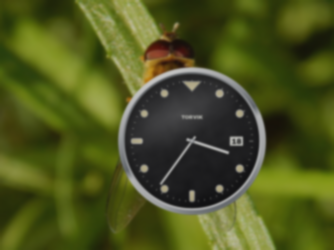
{"hour": 3, "minute": 36}
